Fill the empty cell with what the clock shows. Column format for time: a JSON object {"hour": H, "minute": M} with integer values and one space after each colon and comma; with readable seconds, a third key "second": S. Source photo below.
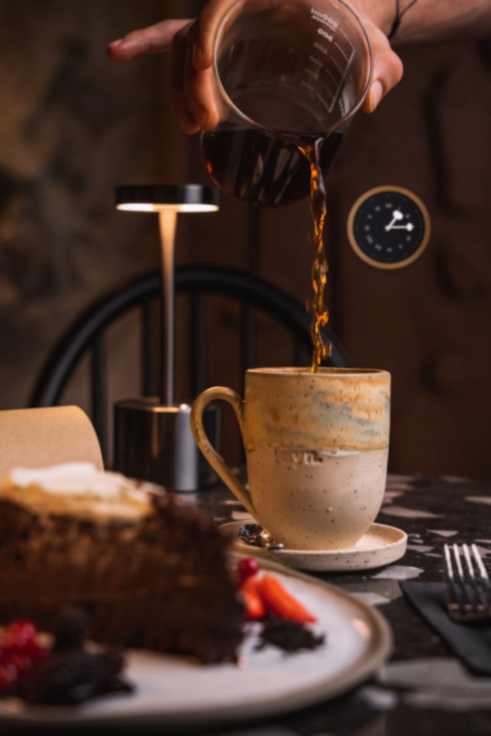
{"hour": 1, "minute": 15}
